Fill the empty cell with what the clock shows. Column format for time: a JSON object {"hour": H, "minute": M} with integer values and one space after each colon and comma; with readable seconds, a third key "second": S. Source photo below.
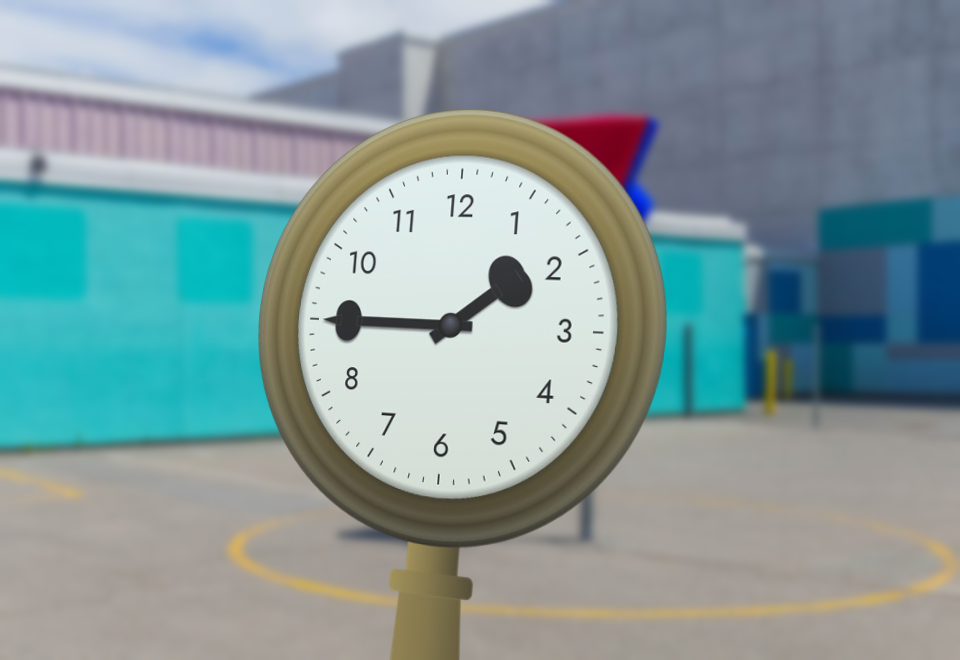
{"hour": 1, "minute": 45}
